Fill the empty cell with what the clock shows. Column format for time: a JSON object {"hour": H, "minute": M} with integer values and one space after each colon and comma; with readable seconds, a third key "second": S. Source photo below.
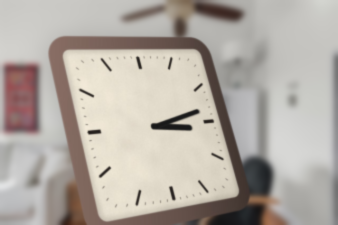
{"hour": 3, "minute": 13}
